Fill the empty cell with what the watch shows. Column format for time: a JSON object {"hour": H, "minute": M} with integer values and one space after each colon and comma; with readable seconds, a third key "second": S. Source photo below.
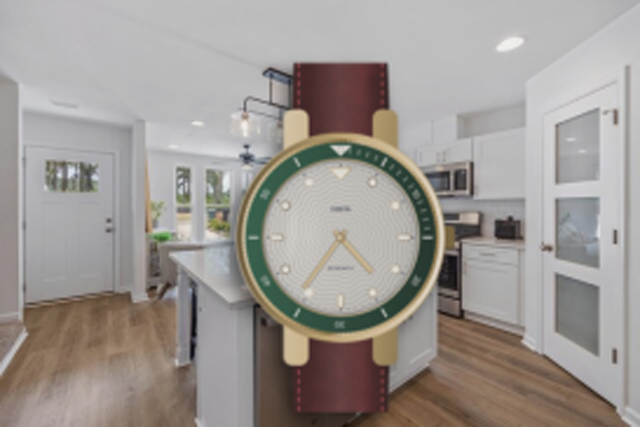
{"hour": 4, "minute": 36}
